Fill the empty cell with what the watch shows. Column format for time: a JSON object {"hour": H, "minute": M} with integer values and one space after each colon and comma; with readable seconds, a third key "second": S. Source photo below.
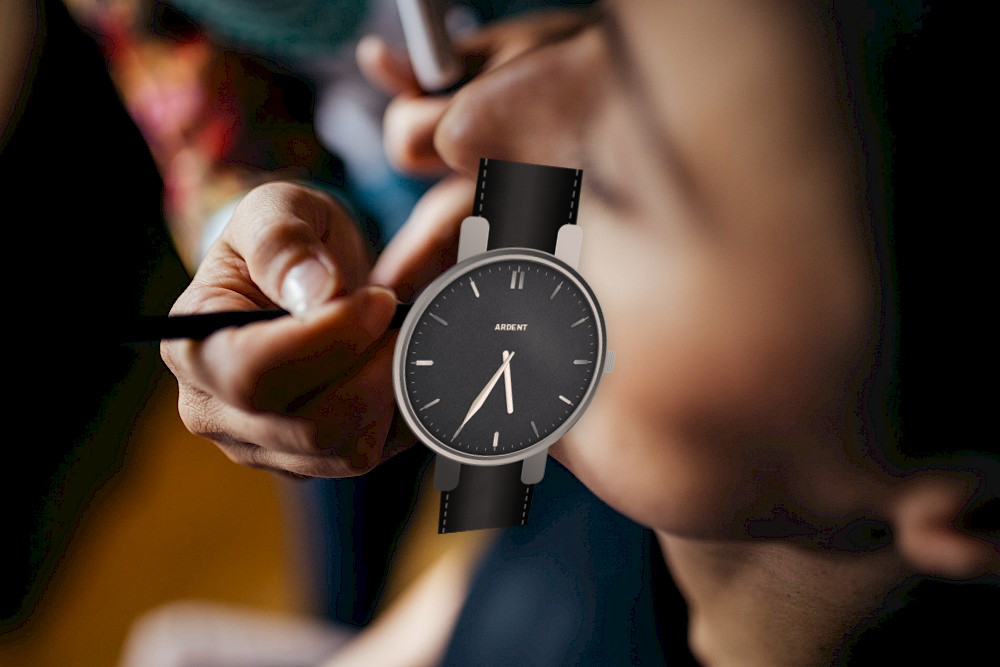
{"hour": 5, "minute": 35}
